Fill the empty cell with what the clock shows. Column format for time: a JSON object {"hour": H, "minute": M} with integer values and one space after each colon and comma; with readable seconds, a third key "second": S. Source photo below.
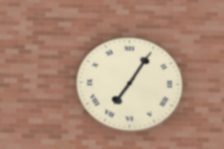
{"hour": 7, "minute": 5}
